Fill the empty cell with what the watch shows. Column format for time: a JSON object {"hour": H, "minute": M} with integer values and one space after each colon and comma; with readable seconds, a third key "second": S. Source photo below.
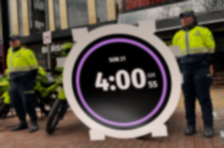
{"hour": 4, "minute": 0}
